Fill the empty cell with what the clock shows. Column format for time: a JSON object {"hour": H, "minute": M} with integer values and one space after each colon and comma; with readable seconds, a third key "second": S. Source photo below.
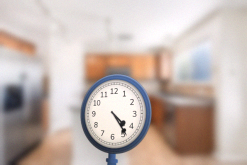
{"hour": 4, "minute": 24}
